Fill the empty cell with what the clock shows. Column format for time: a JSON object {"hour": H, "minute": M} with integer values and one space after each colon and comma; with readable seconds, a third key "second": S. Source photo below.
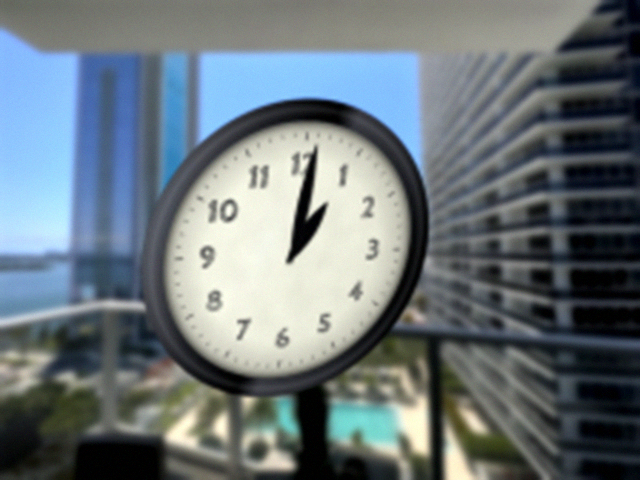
{"hour": 1, "minute": 1}
